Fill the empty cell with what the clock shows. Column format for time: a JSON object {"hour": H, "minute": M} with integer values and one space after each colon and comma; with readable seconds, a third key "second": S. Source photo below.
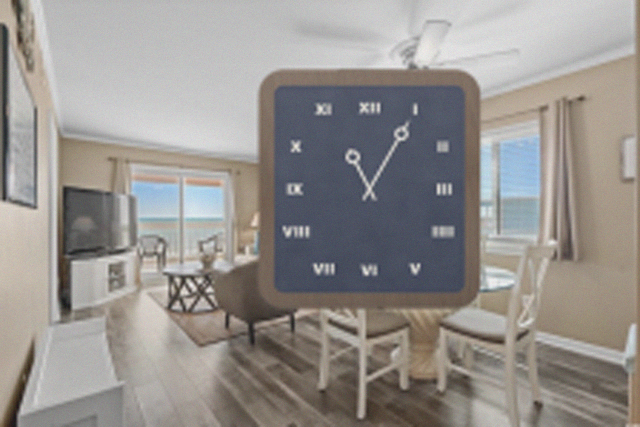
{"hour": 11, "minute": 5}
